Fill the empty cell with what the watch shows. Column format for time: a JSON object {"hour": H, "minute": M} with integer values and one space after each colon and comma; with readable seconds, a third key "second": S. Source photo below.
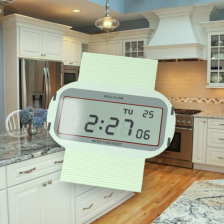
{"hour": 2, "minute": 27, "second": 6}
